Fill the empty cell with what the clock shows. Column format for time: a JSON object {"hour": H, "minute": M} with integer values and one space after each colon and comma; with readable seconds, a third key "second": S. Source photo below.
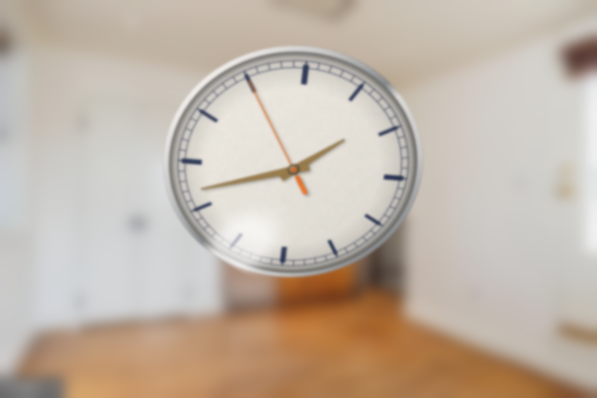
{"hour": 1, "minute": 41, "second": 55}
